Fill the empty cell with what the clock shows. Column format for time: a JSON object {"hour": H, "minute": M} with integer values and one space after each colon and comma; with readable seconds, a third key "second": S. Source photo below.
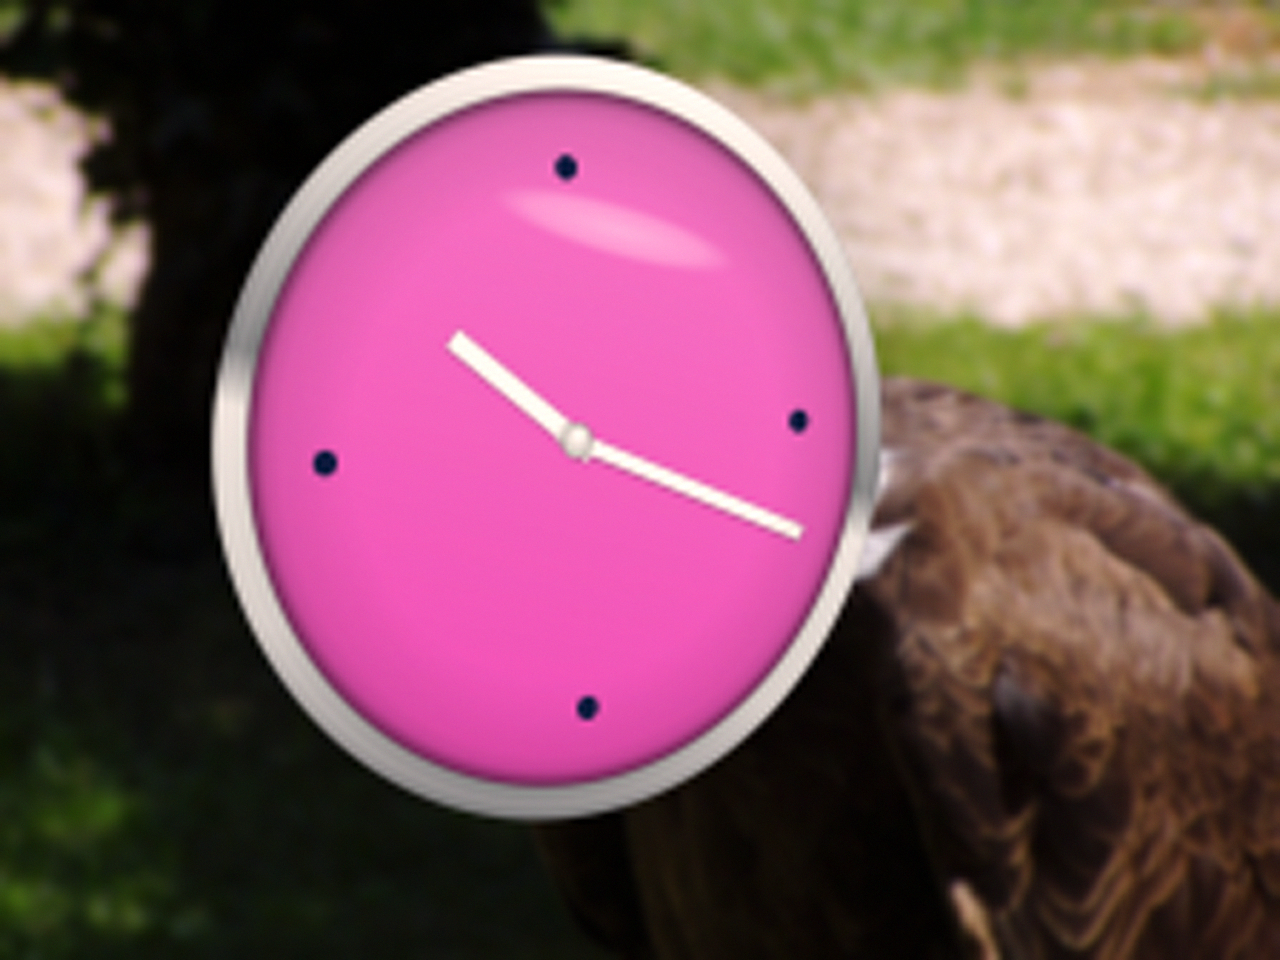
{"hour": 10, "minute": 19}
